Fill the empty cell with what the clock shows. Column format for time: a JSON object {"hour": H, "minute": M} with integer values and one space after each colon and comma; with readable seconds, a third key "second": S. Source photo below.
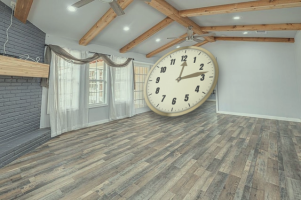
{"hour": 12, "minute": 13}
